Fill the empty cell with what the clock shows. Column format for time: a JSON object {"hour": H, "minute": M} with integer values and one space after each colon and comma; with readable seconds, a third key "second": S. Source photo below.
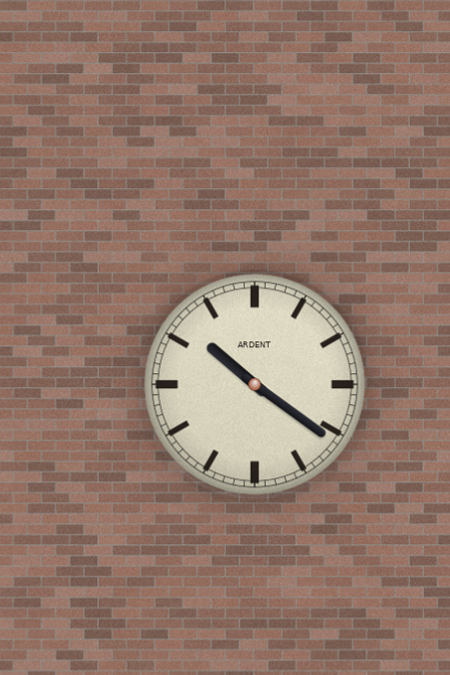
{"hour": 10, "minute": 21}
